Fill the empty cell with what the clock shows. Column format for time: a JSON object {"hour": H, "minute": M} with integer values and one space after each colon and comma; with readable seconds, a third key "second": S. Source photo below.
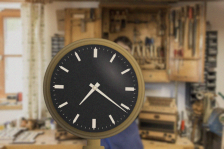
{"hour": 7, "minute": 21}
